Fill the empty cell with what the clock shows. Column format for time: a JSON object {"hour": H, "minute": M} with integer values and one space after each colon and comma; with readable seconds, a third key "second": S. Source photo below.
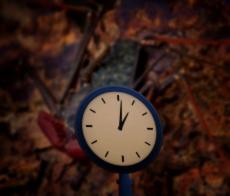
{"hour": 1, "minute": 1}
